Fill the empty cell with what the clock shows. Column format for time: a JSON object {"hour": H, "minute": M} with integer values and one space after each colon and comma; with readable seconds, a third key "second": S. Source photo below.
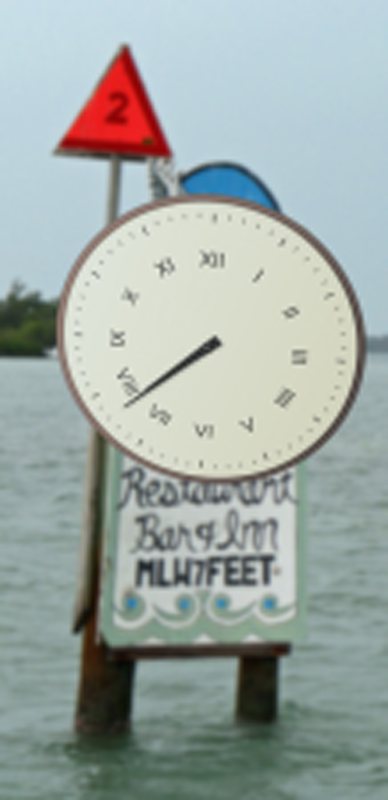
{"hour": 7, "minute": 38}
